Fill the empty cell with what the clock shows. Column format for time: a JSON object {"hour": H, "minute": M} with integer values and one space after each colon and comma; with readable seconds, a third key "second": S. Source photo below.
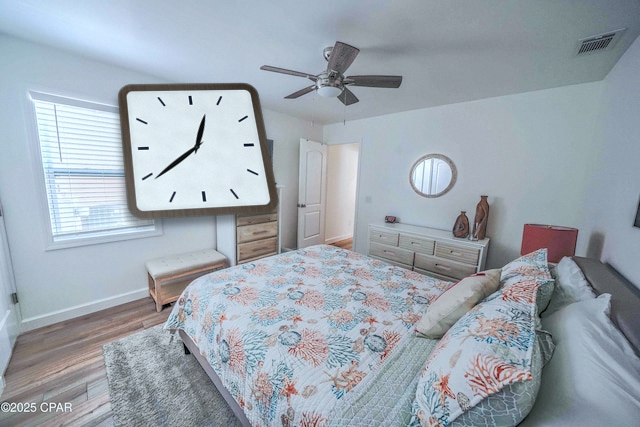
{"hour": 12, "minute": 39}
